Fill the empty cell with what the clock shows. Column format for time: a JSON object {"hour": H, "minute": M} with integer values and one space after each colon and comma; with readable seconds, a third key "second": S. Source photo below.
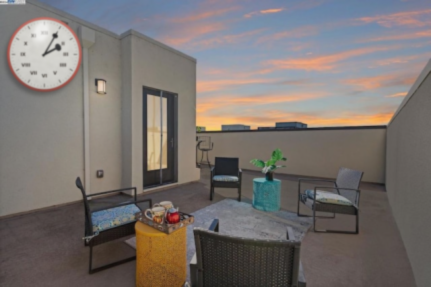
{"hour": 2, "minute": 5}
